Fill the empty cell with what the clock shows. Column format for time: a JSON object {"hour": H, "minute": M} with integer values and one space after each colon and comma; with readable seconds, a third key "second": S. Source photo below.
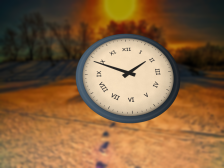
{"hour": 1, "minute": 49}
